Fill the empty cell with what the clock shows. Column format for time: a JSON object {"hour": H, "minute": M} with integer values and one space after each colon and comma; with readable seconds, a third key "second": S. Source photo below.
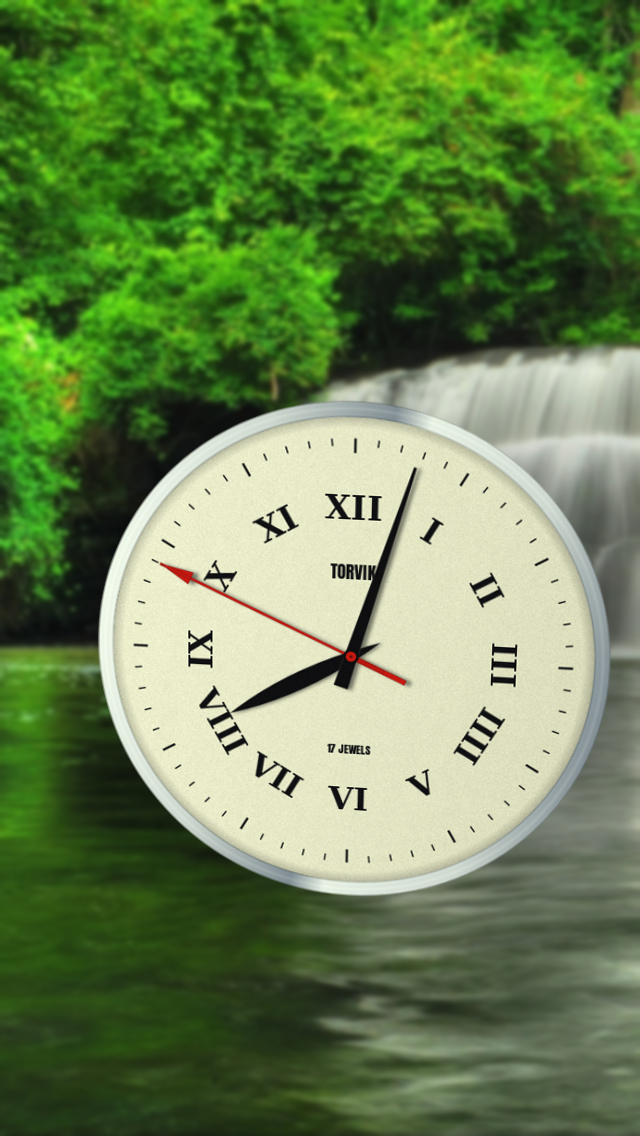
{"hour": 8, "minute": 2, "second": 49}
